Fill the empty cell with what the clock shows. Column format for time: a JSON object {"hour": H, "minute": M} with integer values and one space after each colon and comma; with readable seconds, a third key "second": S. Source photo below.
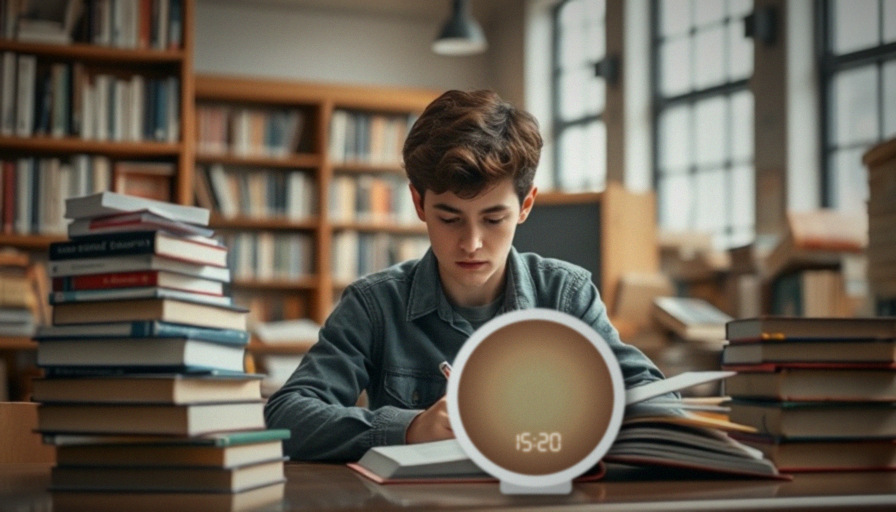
{"hour": 15, "minute": 20}
